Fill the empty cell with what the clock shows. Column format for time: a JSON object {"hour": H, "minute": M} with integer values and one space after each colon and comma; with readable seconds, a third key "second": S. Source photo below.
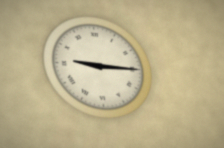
{"hour": 9, "minute": 15}
